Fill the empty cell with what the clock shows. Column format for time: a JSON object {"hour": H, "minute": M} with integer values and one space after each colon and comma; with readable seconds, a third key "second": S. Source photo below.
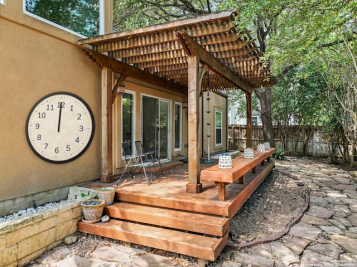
{"hour": 12, "minute": 0}
